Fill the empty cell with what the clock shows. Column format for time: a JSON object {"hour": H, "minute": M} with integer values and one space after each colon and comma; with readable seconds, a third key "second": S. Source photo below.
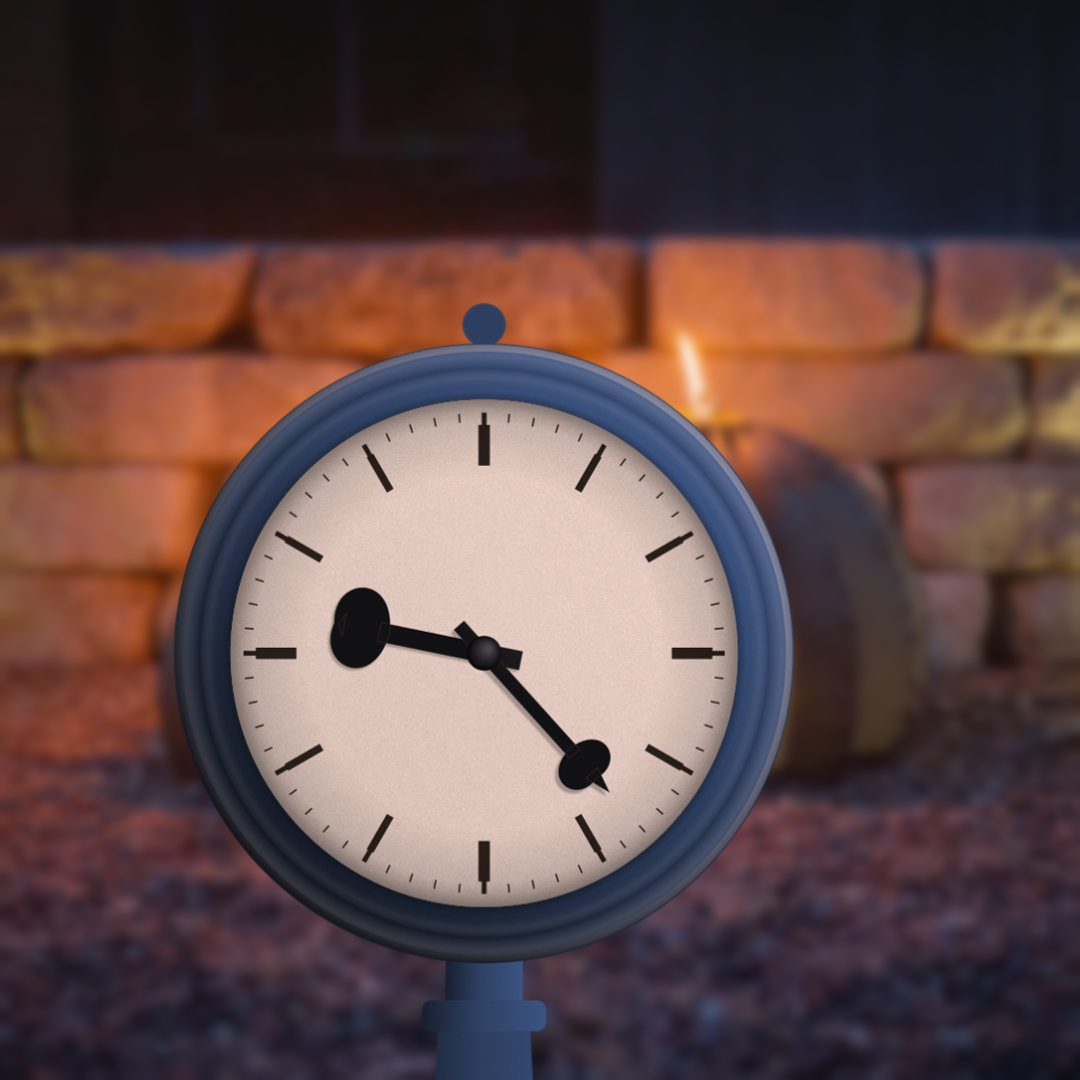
{"hour": 9, "minute": 23}
